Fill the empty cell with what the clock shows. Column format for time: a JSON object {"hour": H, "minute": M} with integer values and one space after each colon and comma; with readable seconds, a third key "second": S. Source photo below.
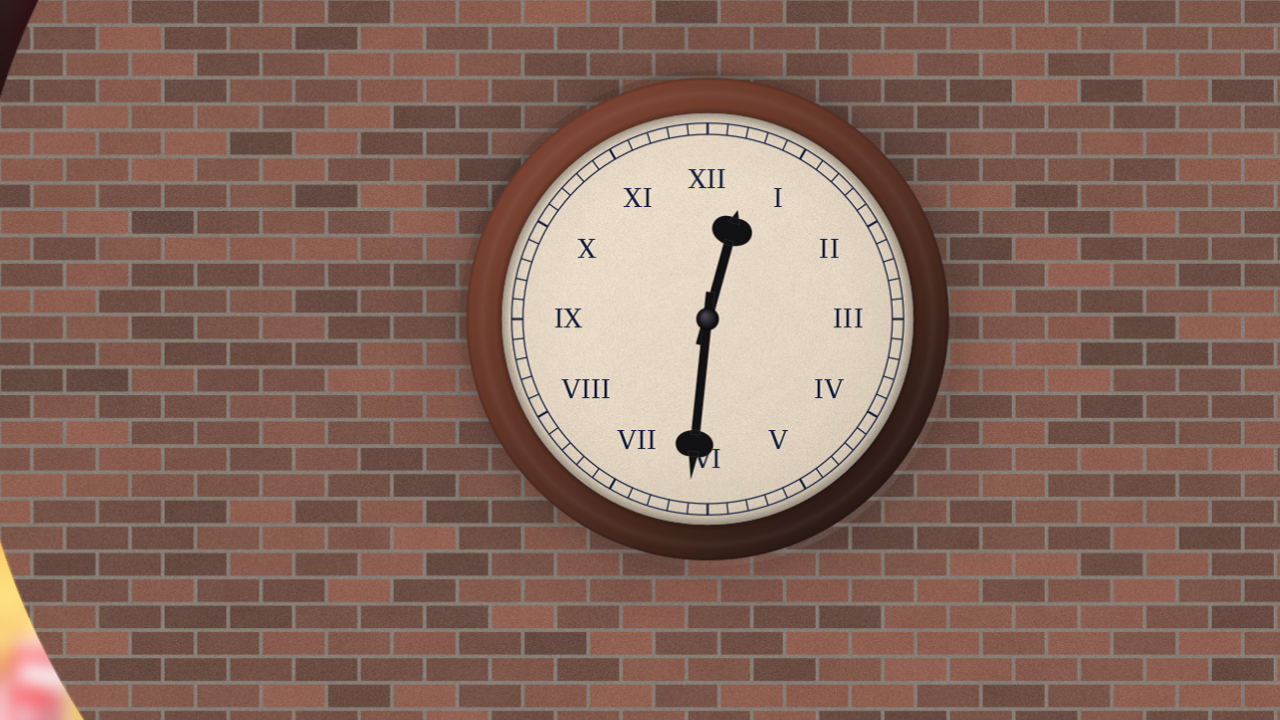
{"hour": 12, "minute": 31}
